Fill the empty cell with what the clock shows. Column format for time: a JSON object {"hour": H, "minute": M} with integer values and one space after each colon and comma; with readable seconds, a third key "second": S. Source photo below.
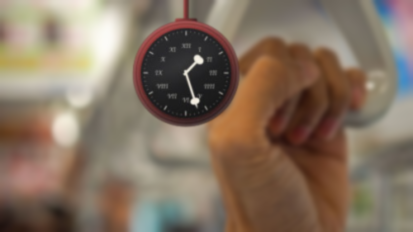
{"hour": 1, "minute": 27}
